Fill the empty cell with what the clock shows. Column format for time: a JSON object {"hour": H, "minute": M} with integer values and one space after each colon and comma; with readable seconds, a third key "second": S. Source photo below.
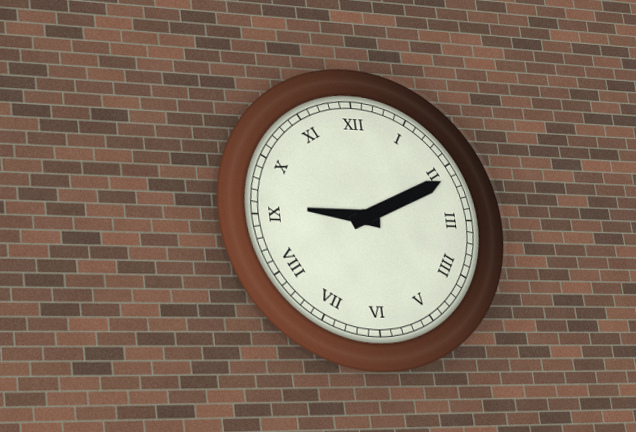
{"hour": 9, "minute": 11}
